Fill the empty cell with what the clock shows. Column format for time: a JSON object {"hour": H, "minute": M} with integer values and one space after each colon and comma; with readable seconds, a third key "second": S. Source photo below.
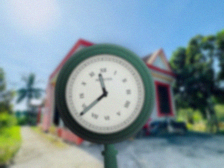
{"hour": 11, "minute": 39}
